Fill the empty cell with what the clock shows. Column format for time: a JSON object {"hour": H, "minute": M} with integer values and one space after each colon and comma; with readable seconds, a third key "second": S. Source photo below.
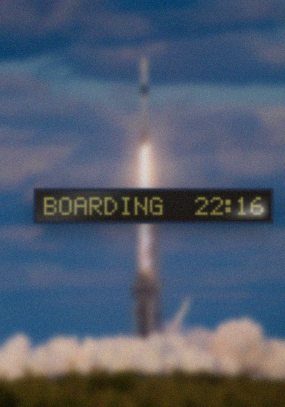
{"hour": 22, "minute": 16}
